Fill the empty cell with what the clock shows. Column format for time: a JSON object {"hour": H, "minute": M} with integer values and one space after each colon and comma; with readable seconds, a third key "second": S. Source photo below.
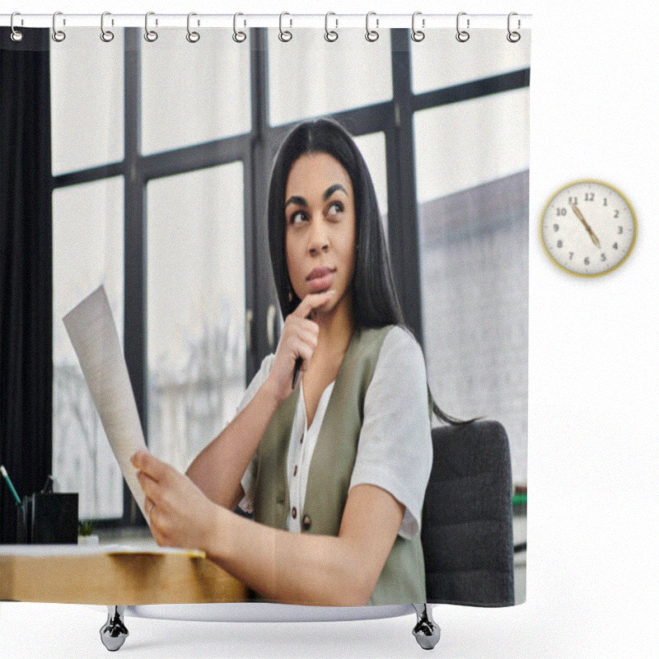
{"hour": 4, "minute": 54}
